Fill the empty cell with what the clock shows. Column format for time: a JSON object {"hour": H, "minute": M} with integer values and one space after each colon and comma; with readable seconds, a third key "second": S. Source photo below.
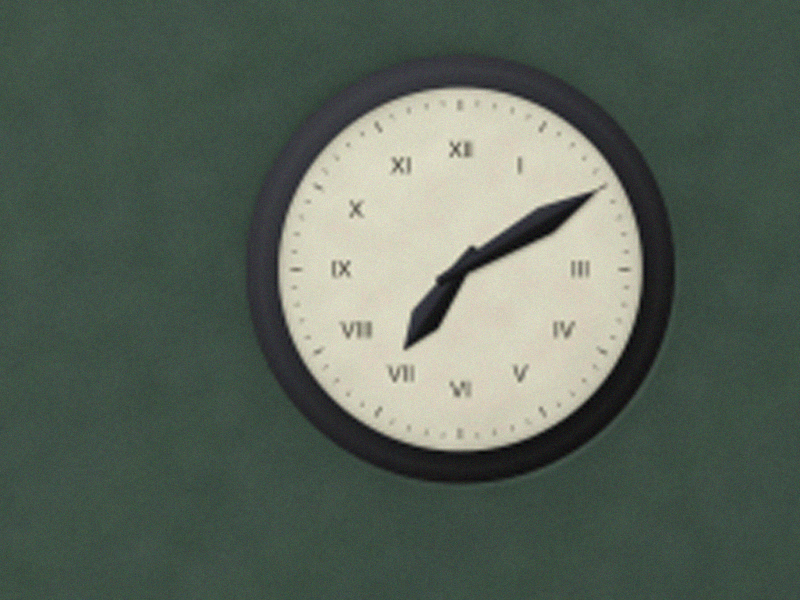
{"hour": 7, "minute": 10}
